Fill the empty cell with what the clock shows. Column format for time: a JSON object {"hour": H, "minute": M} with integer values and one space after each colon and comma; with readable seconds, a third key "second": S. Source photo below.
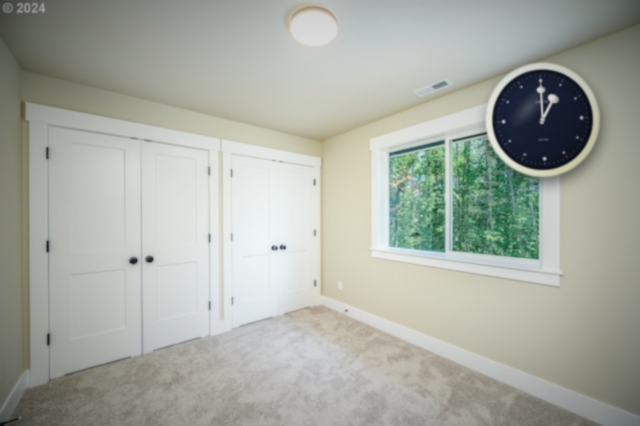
{"hour": 1, "minute": 0}
